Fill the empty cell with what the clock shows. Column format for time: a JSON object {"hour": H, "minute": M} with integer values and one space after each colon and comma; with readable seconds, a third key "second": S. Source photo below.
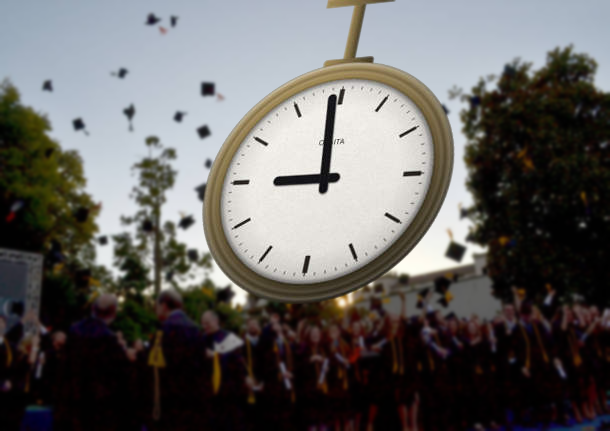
{"hour": 8, "minute": 59}
